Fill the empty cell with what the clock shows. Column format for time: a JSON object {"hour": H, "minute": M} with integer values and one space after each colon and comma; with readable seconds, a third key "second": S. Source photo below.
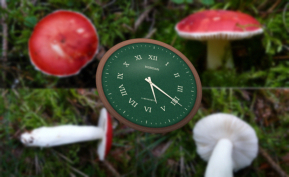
{"hour": 5, "minute": 20}
